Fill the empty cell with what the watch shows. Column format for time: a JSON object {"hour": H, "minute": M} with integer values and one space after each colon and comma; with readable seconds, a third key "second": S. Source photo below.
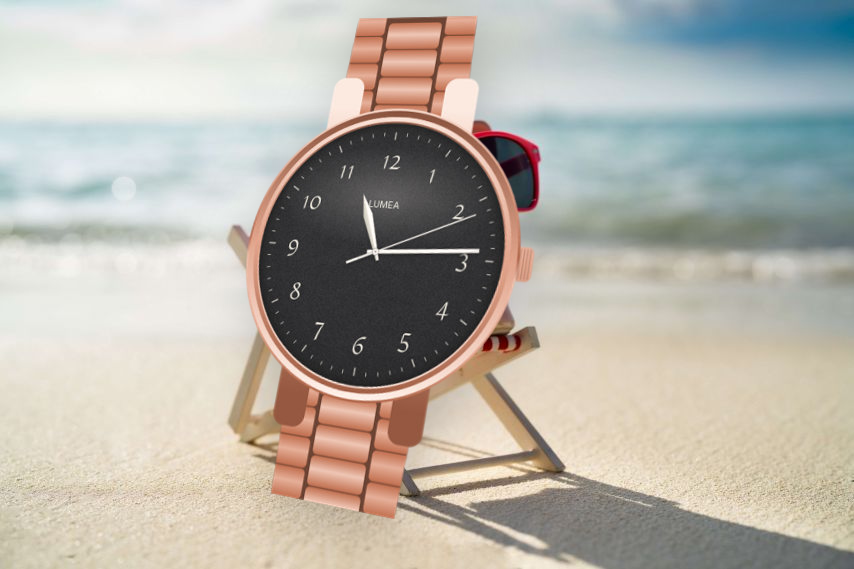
{"hour": 11, "minute": 14, "second": 11}
